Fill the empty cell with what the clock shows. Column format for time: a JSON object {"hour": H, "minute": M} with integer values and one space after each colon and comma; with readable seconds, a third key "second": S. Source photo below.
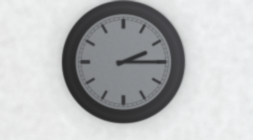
{"hour": 2, "minute": 15}
